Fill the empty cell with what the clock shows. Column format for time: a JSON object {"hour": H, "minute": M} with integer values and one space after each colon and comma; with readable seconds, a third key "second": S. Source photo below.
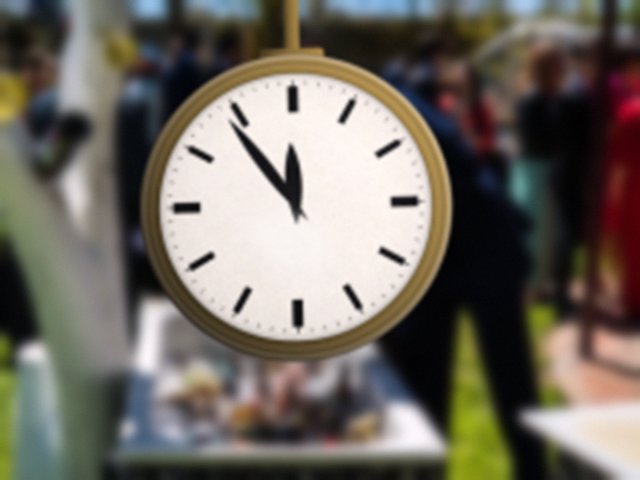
{"hour": 11, "minute": 54}
